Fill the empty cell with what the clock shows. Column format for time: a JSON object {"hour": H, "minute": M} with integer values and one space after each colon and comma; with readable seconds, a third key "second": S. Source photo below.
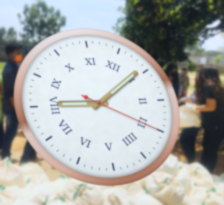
{"hour": 8, "minute": 4, "second": 15}
